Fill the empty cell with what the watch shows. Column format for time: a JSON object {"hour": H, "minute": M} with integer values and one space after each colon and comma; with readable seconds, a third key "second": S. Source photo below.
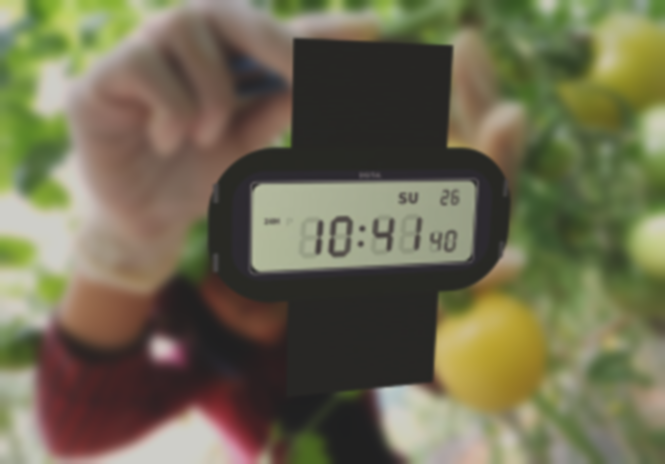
{"hour": 10, "minute": 41, "second": 40}
